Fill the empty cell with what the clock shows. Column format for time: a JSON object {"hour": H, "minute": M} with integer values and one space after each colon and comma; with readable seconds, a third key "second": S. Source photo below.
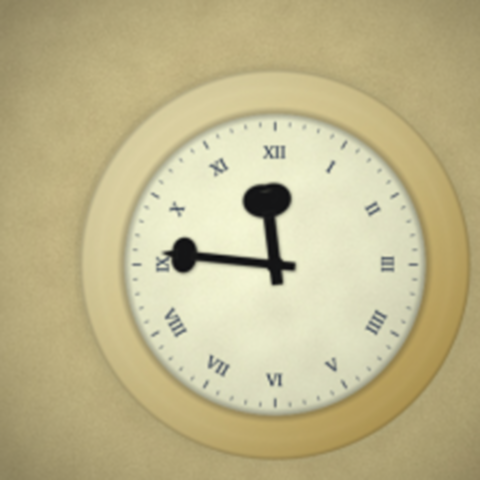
{"hour": 11, "minute": 46}
